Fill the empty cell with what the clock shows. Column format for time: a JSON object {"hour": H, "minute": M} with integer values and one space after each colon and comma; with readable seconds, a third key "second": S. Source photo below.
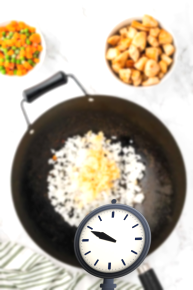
{"hour": 9, "minute": 49}
